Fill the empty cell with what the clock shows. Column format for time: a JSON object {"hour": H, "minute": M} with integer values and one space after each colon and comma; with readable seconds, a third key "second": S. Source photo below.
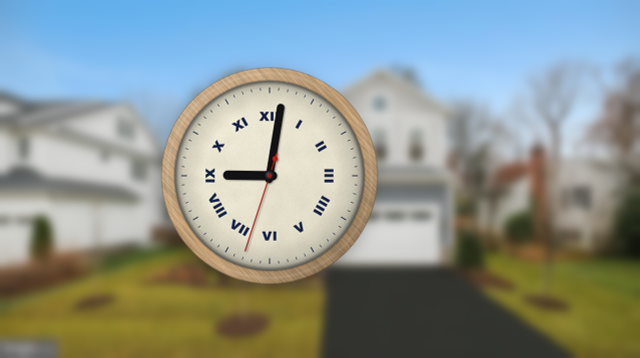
{"hour": 9, "minute": 1, "second": 33}
